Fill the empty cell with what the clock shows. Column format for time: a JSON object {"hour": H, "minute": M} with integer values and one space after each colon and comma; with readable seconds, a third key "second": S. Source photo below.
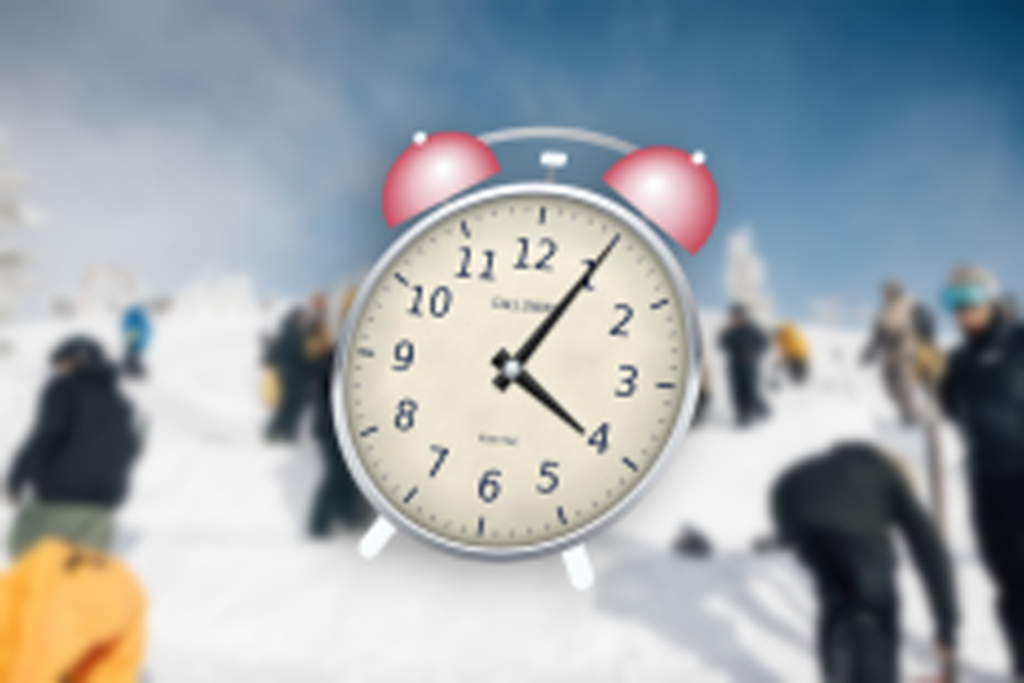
{"hour": 4, "minute": 5}
